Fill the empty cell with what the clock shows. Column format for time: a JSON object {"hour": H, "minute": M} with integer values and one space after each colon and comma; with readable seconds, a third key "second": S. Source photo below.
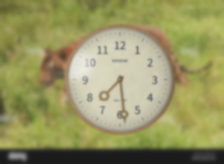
{"hour": 7, "minute": 29}
